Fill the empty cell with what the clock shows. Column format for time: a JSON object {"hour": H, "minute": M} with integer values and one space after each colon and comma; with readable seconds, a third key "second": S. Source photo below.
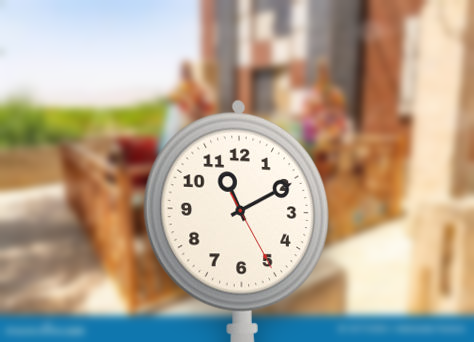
{"hour": 11, "minute": 10, "second": 25}
